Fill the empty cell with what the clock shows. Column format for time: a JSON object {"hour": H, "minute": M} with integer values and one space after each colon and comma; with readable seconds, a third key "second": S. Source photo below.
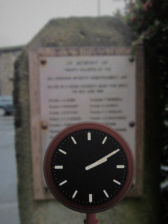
{"hour": 2, "minute": 10}
